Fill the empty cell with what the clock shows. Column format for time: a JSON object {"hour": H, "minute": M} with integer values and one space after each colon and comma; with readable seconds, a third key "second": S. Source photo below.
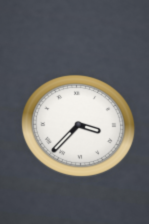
{"hour": 3, "minute": 37}
